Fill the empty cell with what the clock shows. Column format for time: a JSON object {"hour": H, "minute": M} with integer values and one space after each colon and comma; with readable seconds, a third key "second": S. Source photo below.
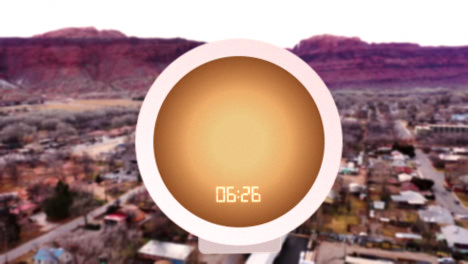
{"hour": 6, "minute": 26}
